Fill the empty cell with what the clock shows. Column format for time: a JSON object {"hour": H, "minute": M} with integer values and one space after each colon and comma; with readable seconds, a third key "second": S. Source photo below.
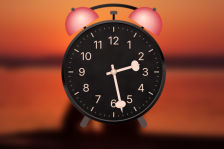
{"hour": 2, "minute": 28}
